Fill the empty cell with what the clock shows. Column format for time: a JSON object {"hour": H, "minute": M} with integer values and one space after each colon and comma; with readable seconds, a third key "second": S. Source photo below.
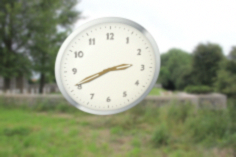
{"hour": 2, "minute": 41}
